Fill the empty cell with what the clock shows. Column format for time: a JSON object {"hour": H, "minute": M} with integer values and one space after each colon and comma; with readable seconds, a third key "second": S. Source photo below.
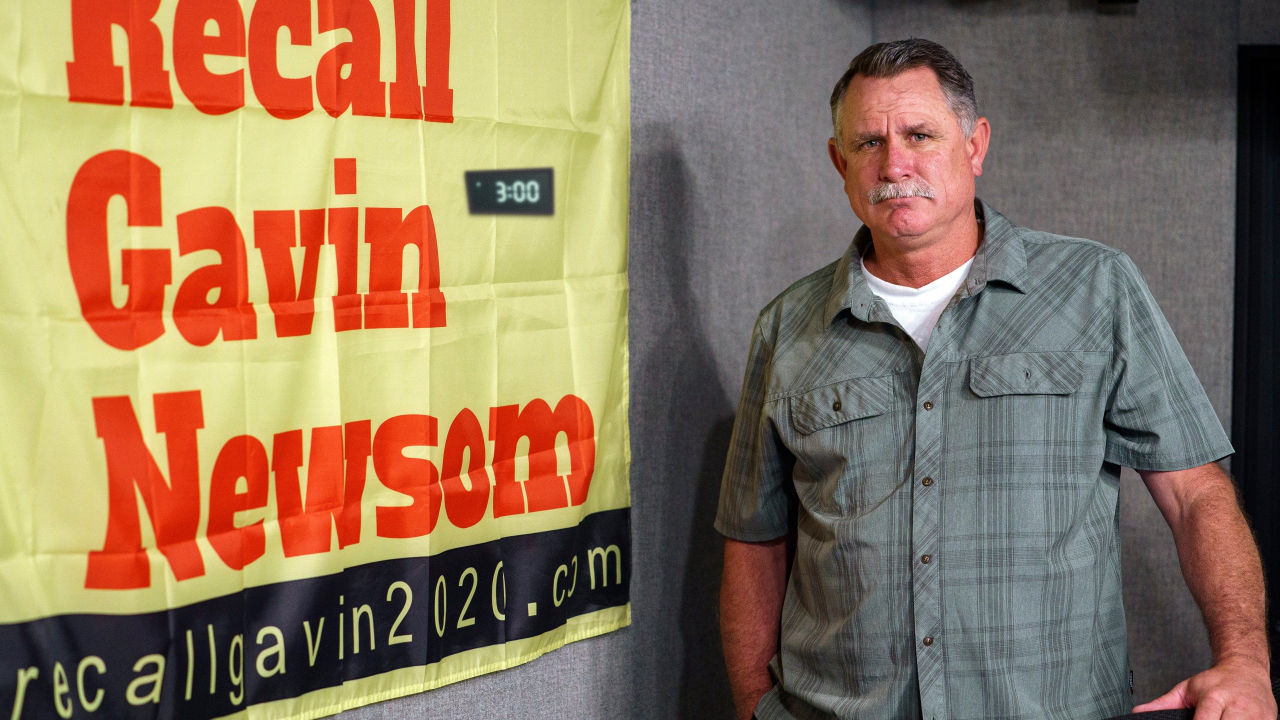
{"hour": 3, "minute": 0}
